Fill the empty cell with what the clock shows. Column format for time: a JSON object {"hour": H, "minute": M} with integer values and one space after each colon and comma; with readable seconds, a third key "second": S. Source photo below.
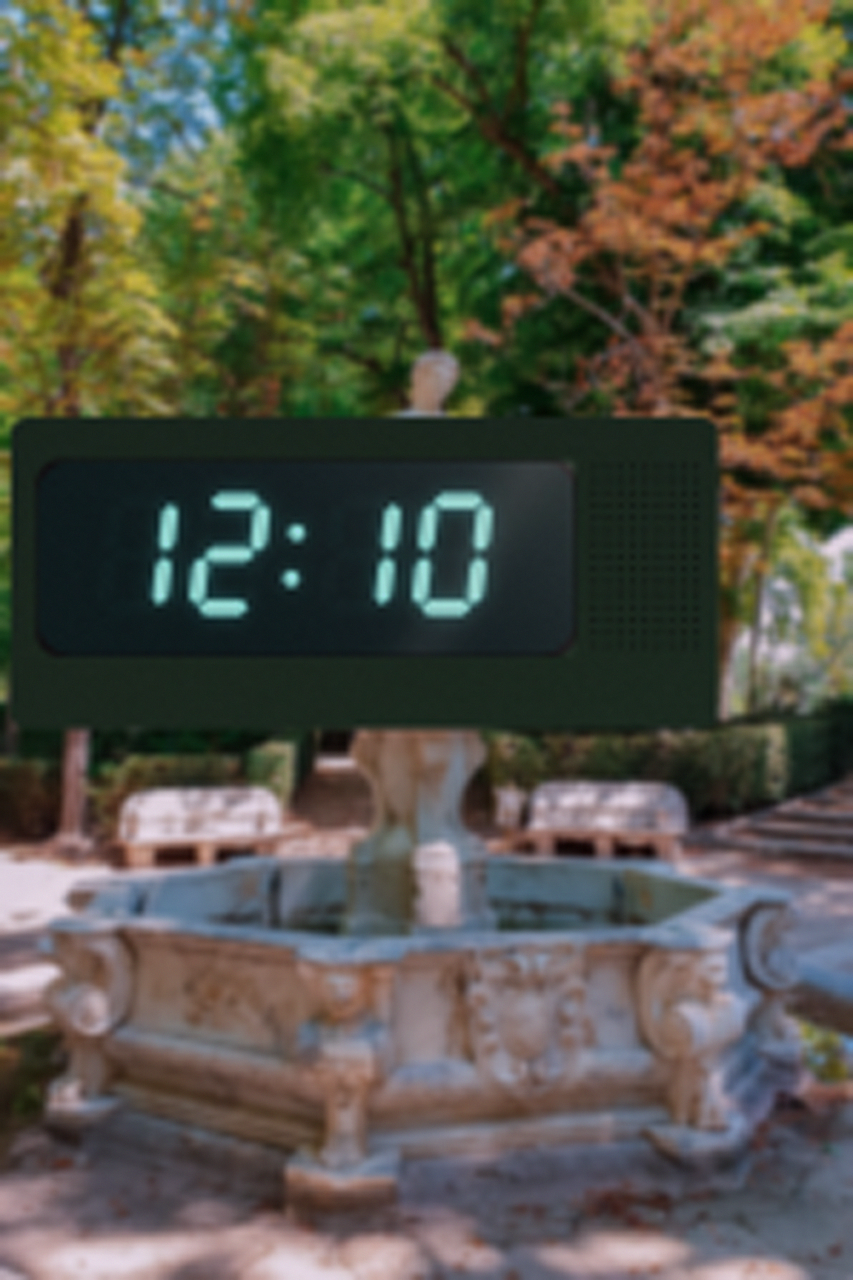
{"hour": 12, "minute": 10}
